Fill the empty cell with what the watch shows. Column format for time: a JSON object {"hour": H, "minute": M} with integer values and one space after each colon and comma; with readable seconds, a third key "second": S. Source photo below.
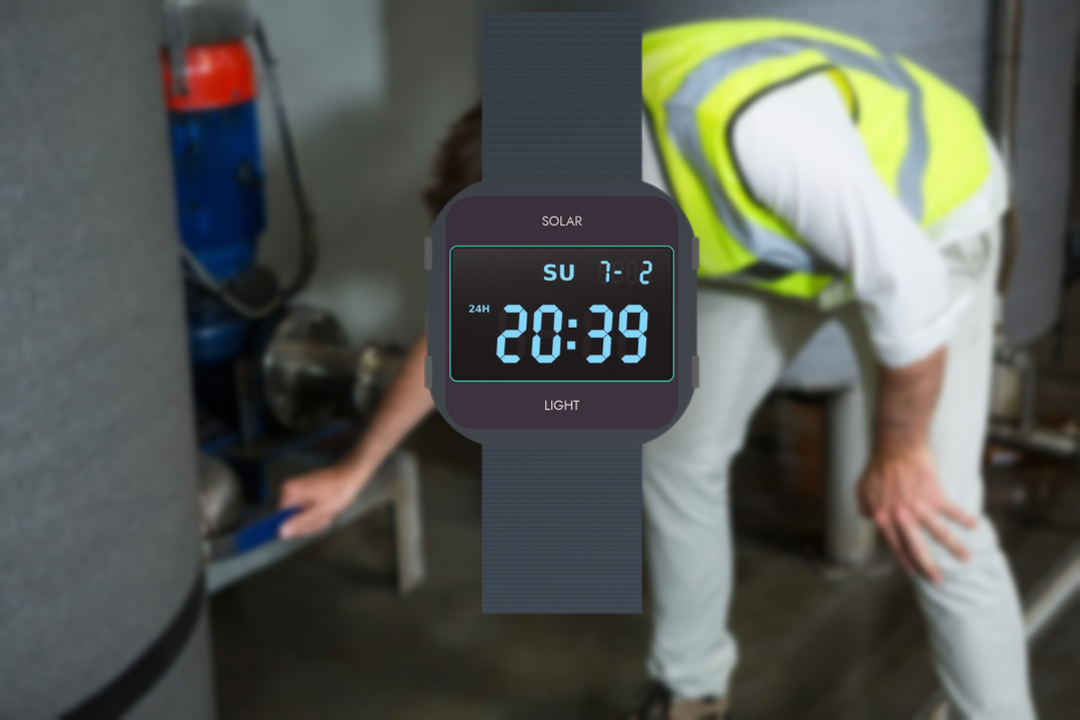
{"hour": 20, "minute": 39}
